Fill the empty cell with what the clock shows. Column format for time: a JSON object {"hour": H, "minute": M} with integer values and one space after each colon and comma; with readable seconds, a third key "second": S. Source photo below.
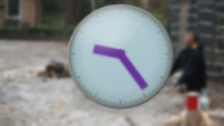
{"hour": 9, "minute": 24}
